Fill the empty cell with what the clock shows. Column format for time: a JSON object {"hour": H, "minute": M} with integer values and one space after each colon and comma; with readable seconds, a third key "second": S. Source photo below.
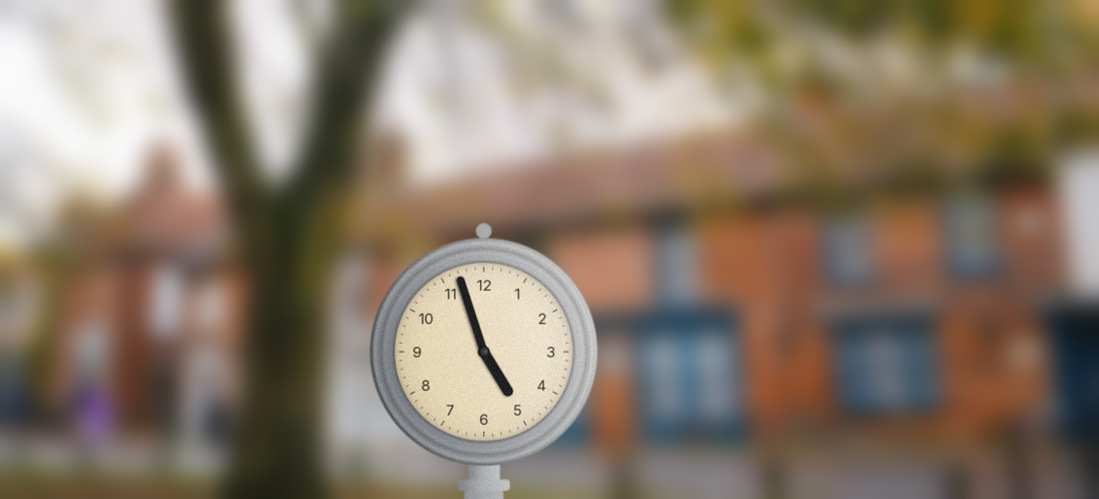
{"hour": 4, "minute": 57}
